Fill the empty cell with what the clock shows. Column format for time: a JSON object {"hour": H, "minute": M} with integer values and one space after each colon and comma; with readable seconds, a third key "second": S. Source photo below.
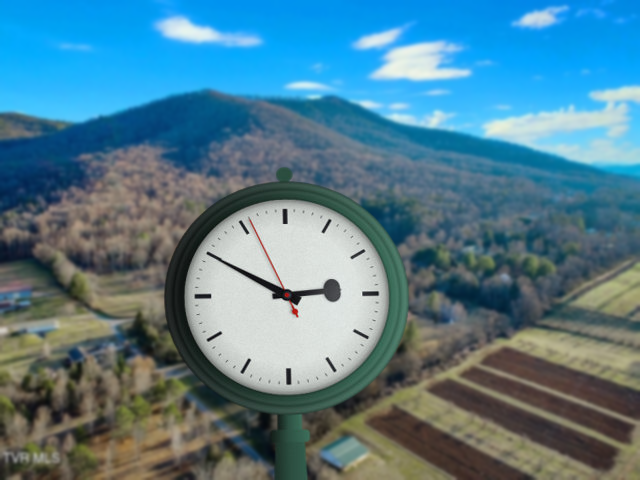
{"hour": 2, "minute": 49, "second": 56}
